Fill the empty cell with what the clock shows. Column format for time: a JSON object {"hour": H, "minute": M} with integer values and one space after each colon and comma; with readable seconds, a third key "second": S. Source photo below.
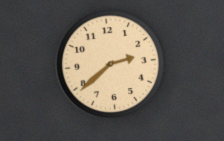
{"hour": 2, "minute": 39}
